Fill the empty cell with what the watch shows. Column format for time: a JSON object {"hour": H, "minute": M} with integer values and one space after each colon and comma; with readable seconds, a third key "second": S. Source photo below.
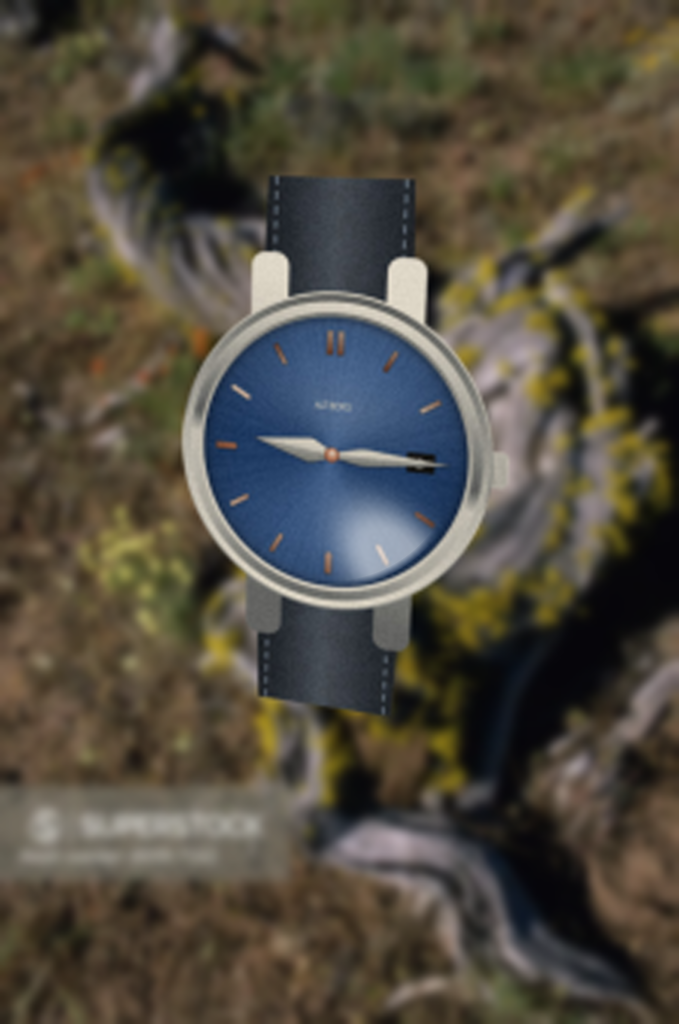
{"hour": 9, "minute": 15}
